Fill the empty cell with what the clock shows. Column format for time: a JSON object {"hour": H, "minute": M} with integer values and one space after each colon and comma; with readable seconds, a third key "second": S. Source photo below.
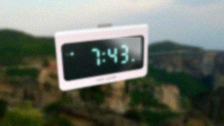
{"hour": 7, "minute": 43}
